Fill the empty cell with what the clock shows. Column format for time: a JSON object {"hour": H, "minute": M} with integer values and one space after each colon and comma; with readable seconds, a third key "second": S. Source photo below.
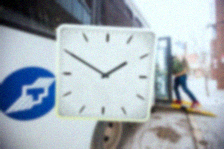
{"hour": 1, "minute": 50}
